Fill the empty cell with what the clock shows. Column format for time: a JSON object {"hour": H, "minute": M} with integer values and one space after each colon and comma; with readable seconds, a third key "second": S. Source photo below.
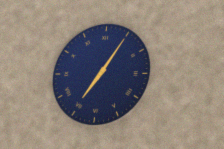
{"hour": 7, "minute": 5}
